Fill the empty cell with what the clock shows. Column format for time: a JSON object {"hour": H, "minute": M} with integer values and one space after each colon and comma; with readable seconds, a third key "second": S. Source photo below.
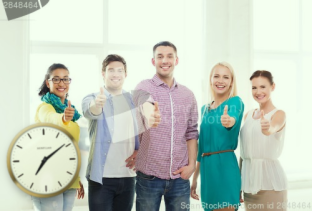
{"hour": 7, "minute": 9}
